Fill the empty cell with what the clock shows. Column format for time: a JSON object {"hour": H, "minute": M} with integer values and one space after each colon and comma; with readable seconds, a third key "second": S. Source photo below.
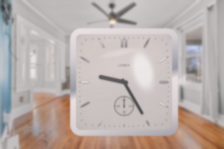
{"hour": 9, "minute": 25}
